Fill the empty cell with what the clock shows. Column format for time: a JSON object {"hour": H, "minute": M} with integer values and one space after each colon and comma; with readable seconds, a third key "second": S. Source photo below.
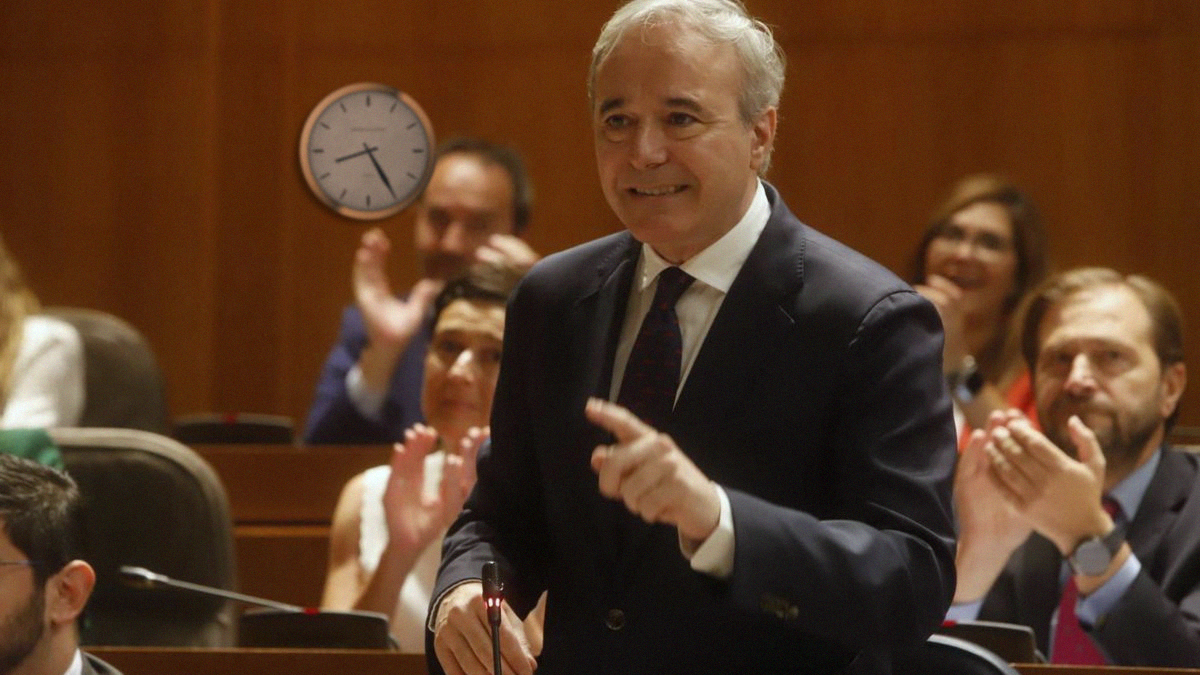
{"hour": 8, "minute": 25}
